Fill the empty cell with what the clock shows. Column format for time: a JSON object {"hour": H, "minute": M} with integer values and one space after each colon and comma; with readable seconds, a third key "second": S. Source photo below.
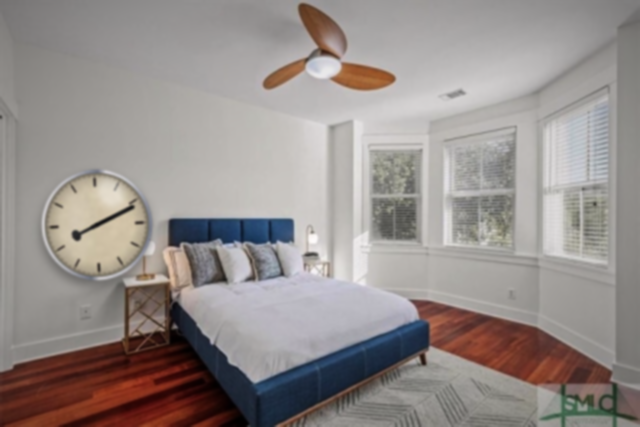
{"hour": 8, "minute": 11}
